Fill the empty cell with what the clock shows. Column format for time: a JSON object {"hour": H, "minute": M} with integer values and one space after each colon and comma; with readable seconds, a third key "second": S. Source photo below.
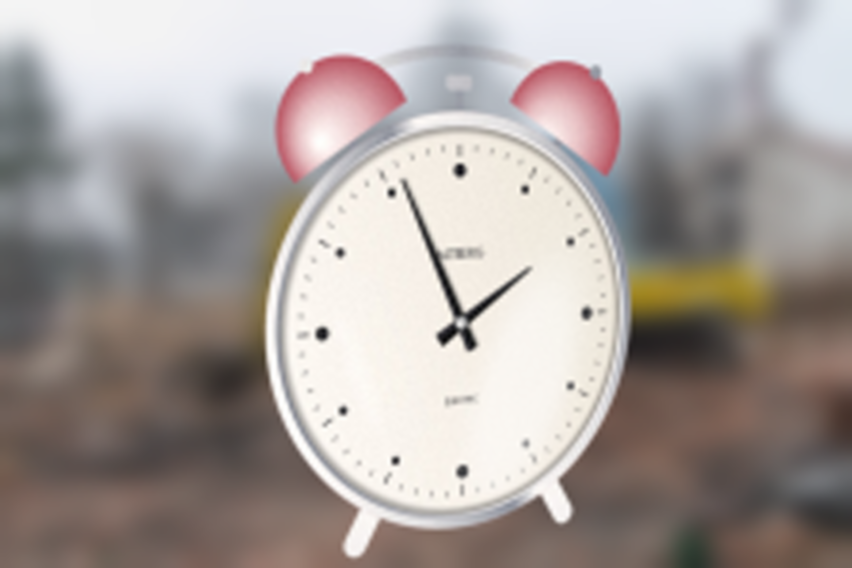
{"hour": 1, "minute": 56}
